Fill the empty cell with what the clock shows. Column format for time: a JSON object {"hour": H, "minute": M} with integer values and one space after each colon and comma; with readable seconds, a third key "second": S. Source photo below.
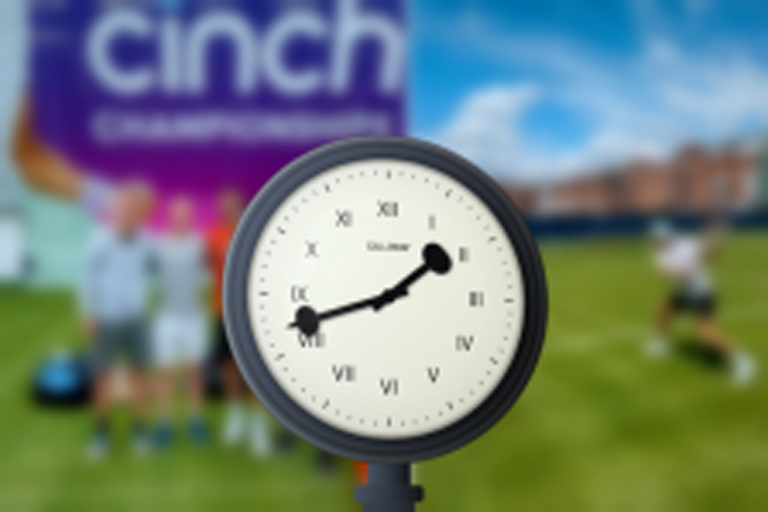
{"hour": 1, "minute": 42}
